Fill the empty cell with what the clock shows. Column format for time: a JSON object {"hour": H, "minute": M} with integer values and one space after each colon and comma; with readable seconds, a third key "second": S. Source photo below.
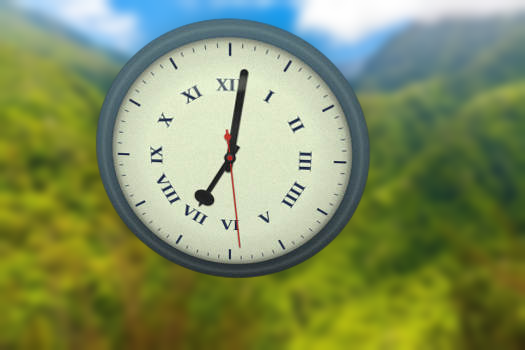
{"hour": 7, "minute": 1, "second": 29}
